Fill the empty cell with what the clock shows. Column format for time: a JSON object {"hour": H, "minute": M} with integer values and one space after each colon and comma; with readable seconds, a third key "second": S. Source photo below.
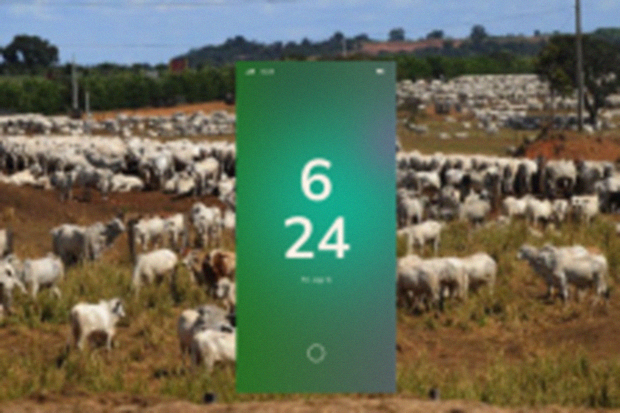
{"hour": 6, "minute": 24}
